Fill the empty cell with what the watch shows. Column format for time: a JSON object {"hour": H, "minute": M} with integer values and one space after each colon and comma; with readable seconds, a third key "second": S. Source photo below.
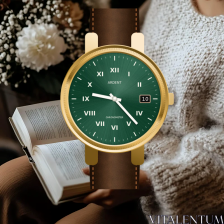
{"hour": 9, "minute": 23}
